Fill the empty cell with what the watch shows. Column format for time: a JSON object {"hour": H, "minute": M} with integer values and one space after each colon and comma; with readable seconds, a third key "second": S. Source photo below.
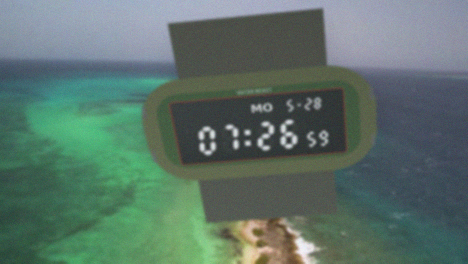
{"hour": 7, "minute": 26, "second": 59}
